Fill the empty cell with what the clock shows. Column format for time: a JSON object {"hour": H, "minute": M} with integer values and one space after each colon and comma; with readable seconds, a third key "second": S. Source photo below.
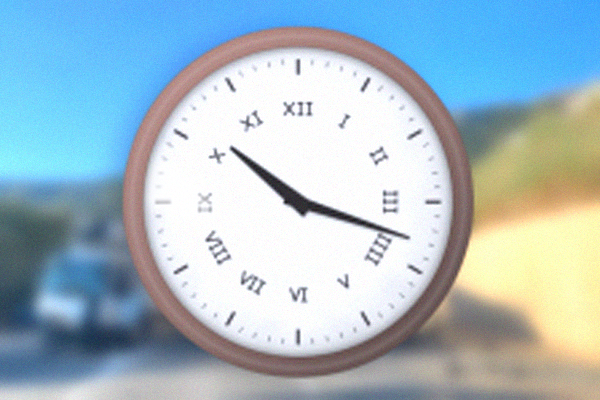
{"hour": 10, "minute": 18}
